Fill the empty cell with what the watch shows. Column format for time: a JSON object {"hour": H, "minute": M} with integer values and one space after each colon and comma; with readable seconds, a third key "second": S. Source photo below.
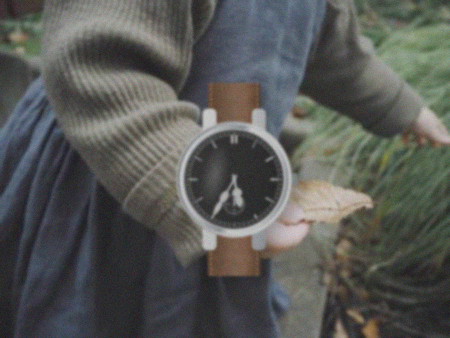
{"hour": 5, "minute": 35}
